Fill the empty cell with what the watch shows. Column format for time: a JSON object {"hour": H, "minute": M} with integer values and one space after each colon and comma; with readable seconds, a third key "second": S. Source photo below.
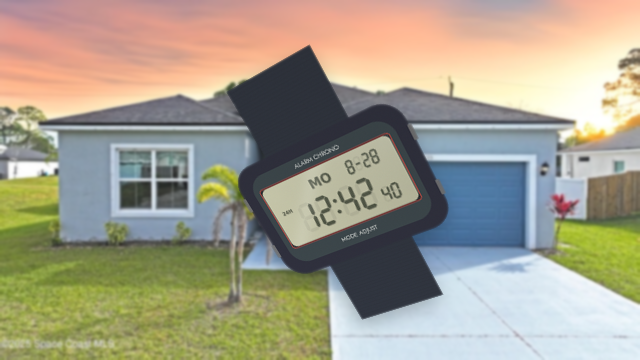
{"hour": 12, "minute": 42, "second": 40}
